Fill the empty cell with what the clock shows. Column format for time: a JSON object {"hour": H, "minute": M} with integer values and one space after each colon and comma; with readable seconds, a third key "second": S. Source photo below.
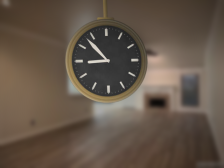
{"hour": 8, "minute": 53}
